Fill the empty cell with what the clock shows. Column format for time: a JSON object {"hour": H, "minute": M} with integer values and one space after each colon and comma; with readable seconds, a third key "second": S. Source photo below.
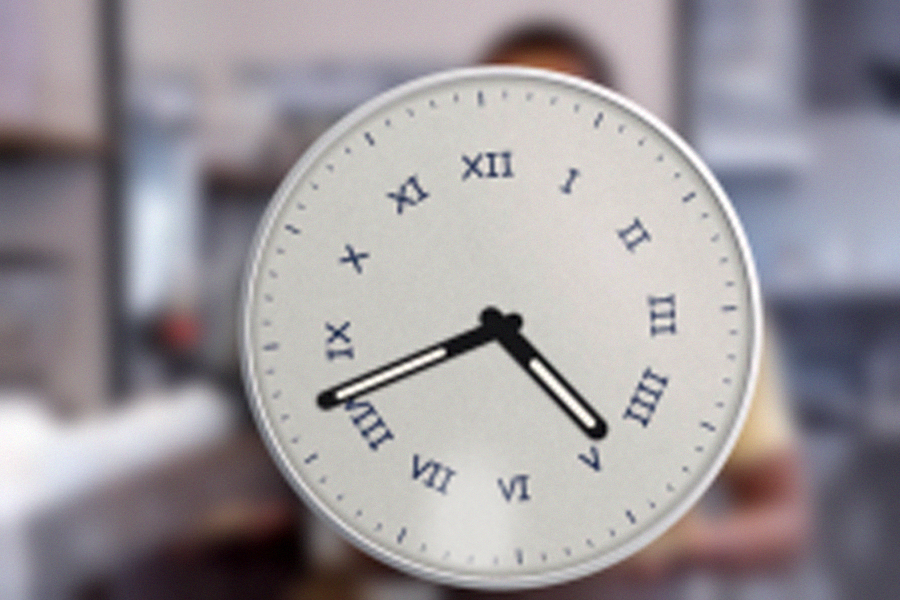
{"hour": 4, "minute": 42}
